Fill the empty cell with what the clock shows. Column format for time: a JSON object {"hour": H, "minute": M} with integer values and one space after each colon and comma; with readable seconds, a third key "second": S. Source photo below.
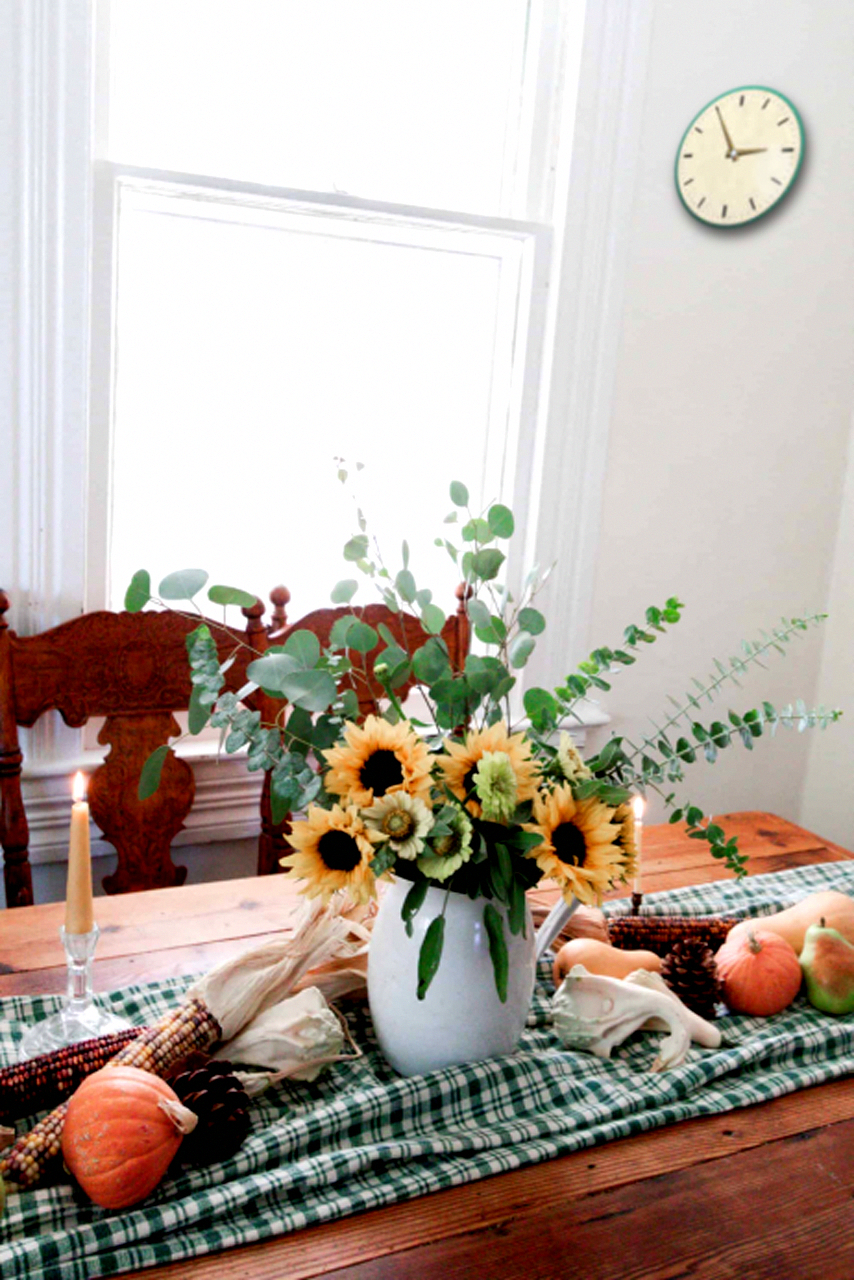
{"hour": 2, "minute": 55}
